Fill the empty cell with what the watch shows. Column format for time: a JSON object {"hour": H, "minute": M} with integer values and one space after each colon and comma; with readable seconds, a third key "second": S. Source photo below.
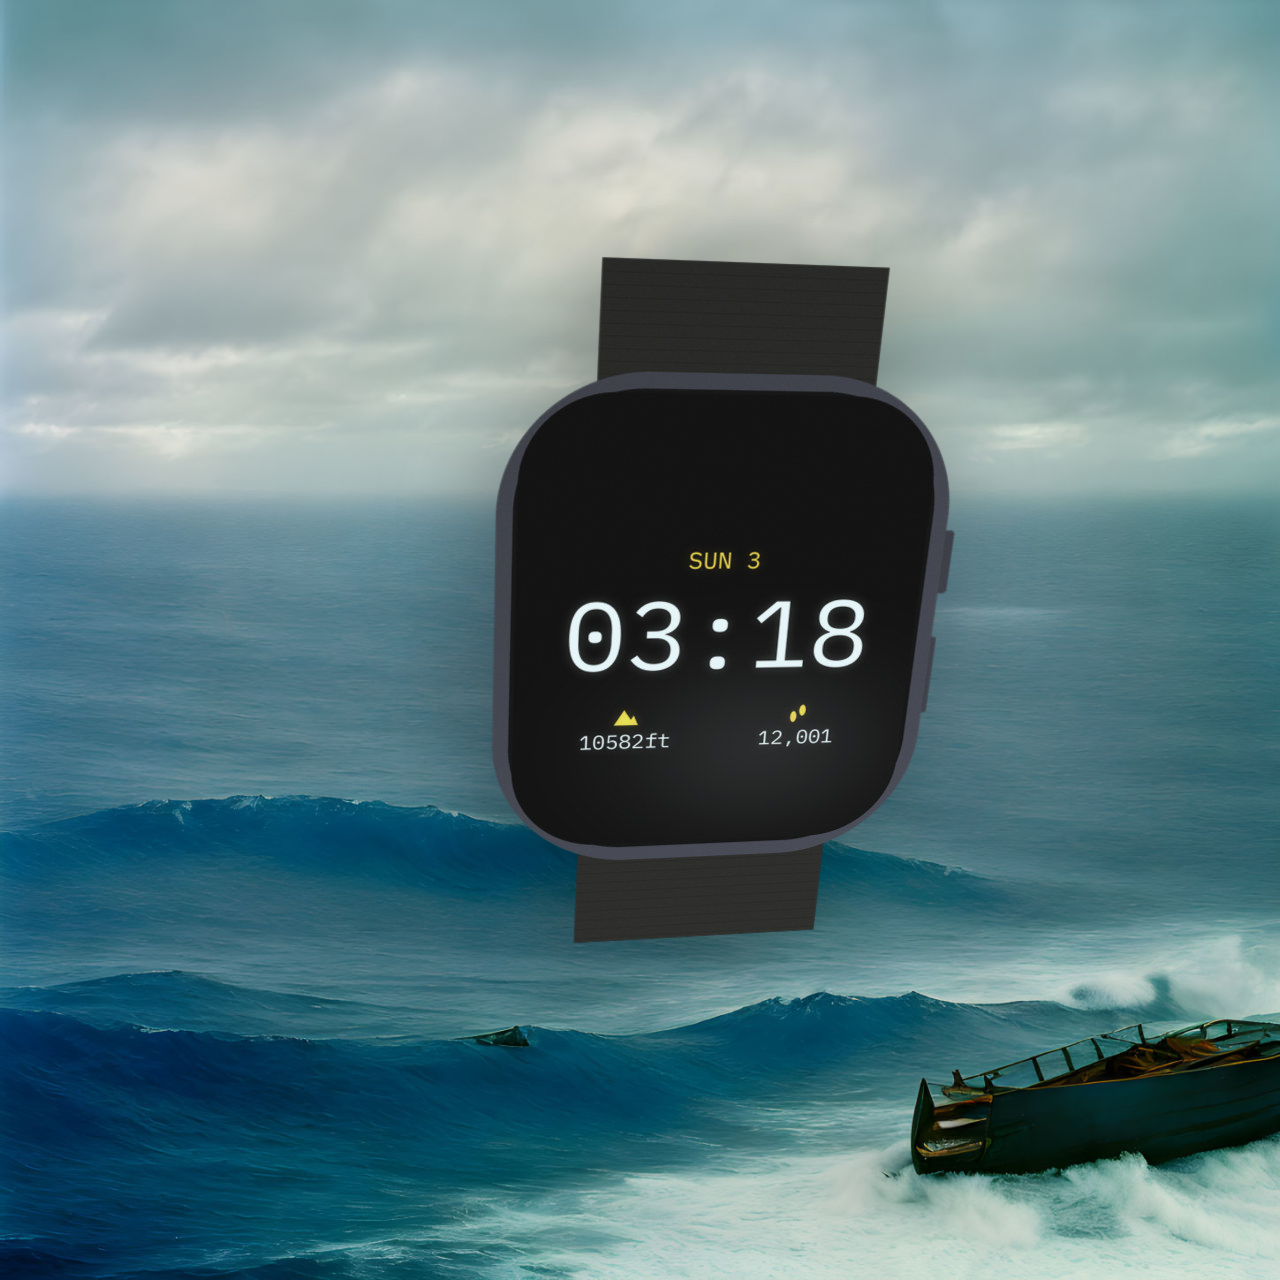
{"hour": 3, "minute": 18}
